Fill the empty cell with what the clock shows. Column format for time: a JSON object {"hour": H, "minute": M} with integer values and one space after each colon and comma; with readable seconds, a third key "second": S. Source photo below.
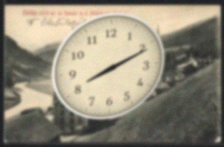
{"hour": 8, "minute": 11}
